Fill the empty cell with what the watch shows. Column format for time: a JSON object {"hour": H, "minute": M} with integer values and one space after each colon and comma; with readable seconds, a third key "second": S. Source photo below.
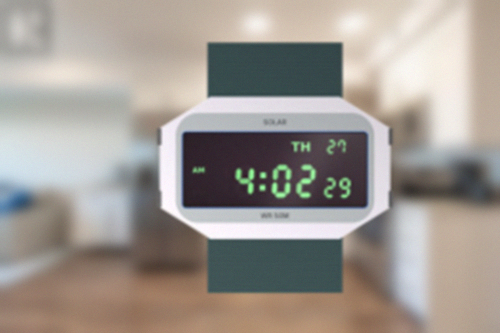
{"hour": 4, "minute": 2, "second": 29}
